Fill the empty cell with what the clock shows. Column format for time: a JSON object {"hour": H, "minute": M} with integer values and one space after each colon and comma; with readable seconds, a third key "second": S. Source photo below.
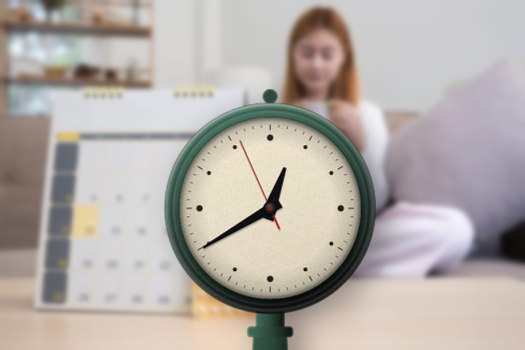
{"hour": 12, "minute": 39, "second": 56}
